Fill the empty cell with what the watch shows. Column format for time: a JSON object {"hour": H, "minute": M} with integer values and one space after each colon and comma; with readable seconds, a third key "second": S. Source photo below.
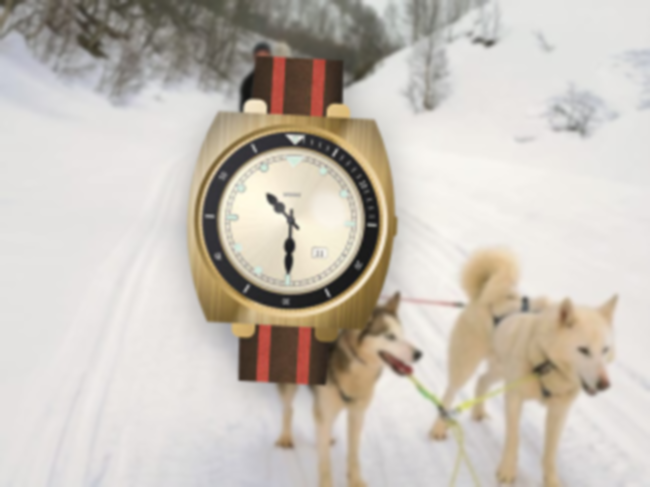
{"hour": 10, "minute": 30}
